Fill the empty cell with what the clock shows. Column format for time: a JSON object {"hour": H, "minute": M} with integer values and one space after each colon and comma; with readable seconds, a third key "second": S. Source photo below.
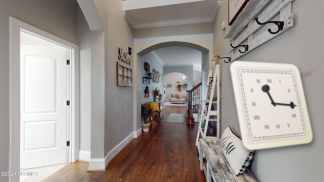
{"hour": 11, "minute": 16}
